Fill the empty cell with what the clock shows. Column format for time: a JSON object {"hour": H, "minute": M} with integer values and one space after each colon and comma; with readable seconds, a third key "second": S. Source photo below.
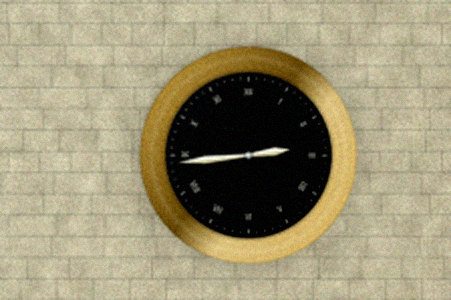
{"hour": 2, "minute": 44}
